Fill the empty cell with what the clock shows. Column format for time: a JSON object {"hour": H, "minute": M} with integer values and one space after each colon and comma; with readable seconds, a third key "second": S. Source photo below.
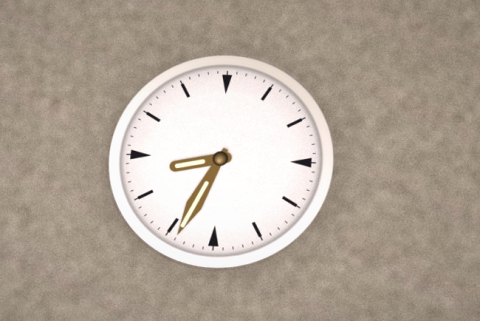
{"hour": 8, "minute": 34}
